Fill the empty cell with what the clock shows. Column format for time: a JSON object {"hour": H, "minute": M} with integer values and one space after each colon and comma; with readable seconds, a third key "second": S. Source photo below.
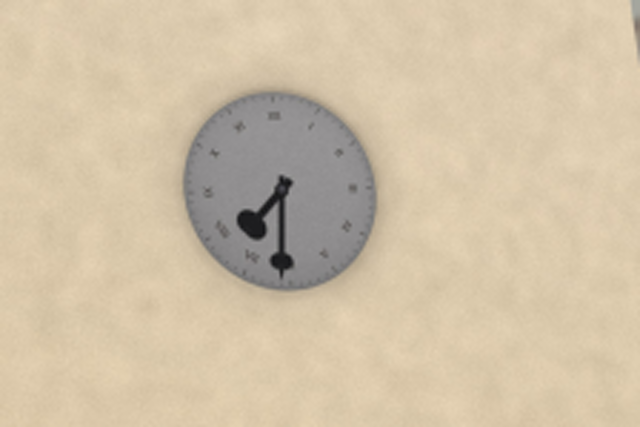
{"hour": 7, "minute": 31}
